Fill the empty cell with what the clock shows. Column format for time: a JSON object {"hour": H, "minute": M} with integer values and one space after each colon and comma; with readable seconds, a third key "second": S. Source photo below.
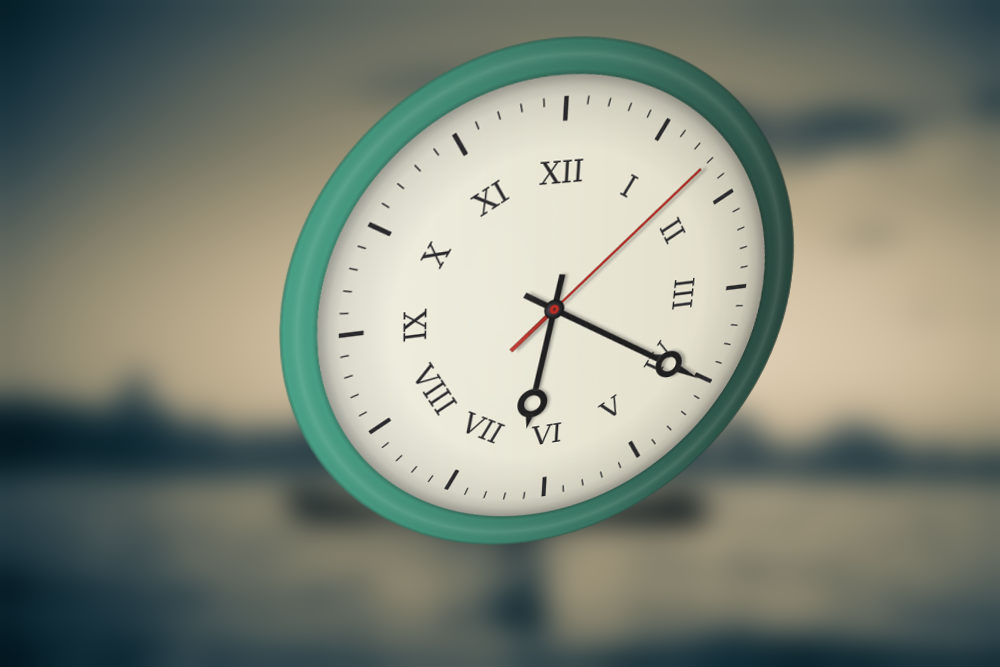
{"hour": 6, "minute": 20, "second": 8}
